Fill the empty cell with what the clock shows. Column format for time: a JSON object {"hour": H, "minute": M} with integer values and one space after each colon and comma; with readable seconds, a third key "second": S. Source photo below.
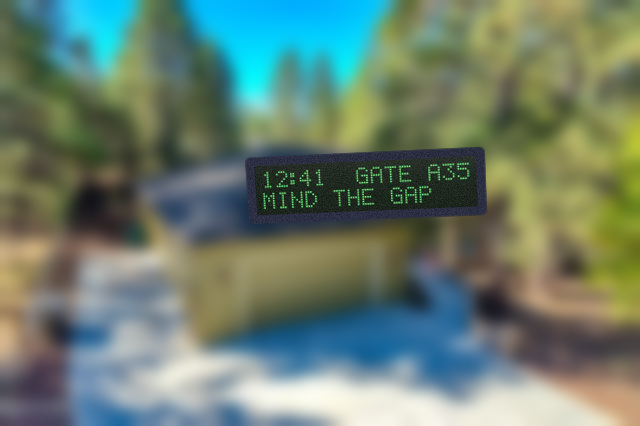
{"hour": 12, "minute": 41}
